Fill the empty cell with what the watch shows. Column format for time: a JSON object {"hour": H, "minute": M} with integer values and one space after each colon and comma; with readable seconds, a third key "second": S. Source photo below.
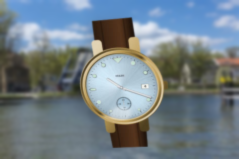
{"hour": 10, "minute": 19}
